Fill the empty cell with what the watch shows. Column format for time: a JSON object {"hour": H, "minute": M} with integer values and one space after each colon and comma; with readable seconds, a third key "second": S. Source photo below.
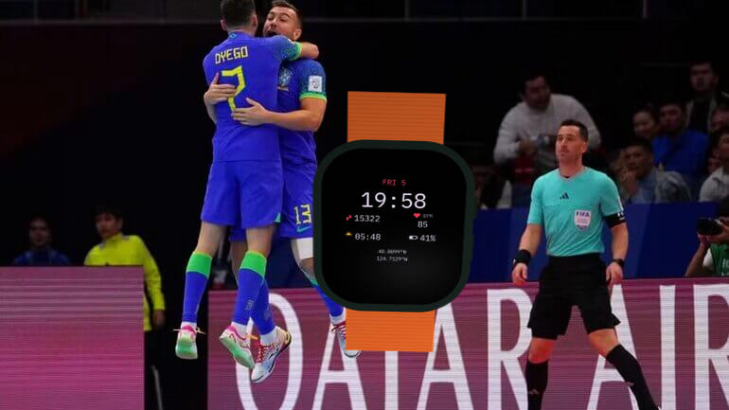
{"hour": 19, "minute": 58}
